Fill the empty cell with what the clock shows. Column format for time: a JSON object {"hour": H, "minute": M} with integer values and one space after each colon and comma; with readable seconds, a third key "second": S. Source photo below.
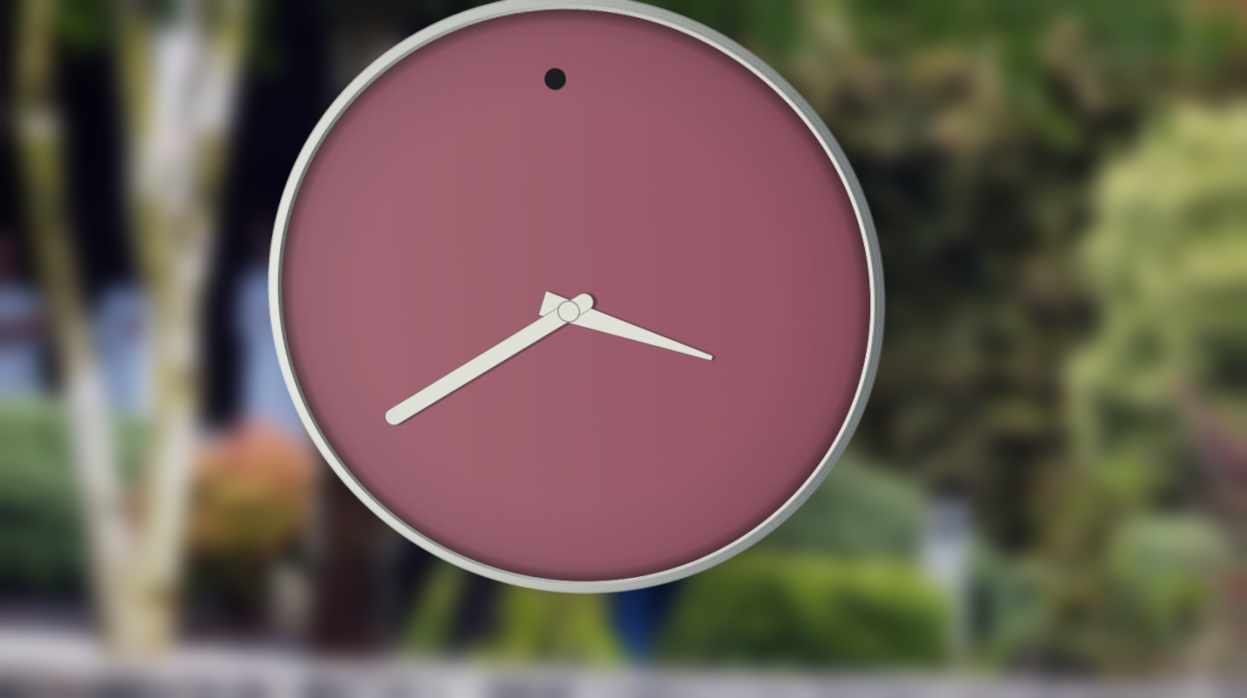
{"hour": 3, "minute": 40}
